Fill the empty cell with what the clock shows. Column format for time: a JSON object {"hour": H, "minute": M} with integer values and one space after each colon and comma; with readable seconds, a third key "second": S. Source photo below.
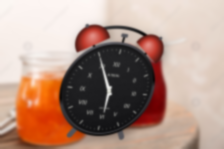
{"hour": 5, "minute": 55}
